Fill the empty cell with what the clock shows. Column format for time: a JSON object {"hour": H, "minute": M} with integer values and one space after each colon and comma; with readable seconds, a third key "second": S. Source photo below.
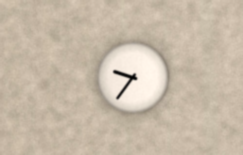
{"hour": 9, "minute": 36}
